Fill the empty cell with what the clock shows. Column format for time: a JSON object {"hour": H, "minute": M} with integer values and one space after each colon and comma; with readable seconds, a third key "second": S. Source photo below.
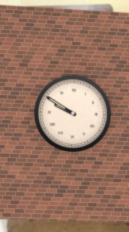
{"hour": 9, "minute": 50}
